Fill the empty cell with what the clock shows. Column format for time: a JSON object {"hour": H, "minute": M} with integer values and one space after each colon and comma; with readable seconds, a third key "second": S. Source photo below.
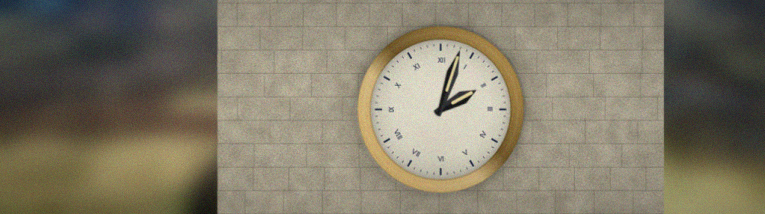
{"hour": 2, "minute": 3}
